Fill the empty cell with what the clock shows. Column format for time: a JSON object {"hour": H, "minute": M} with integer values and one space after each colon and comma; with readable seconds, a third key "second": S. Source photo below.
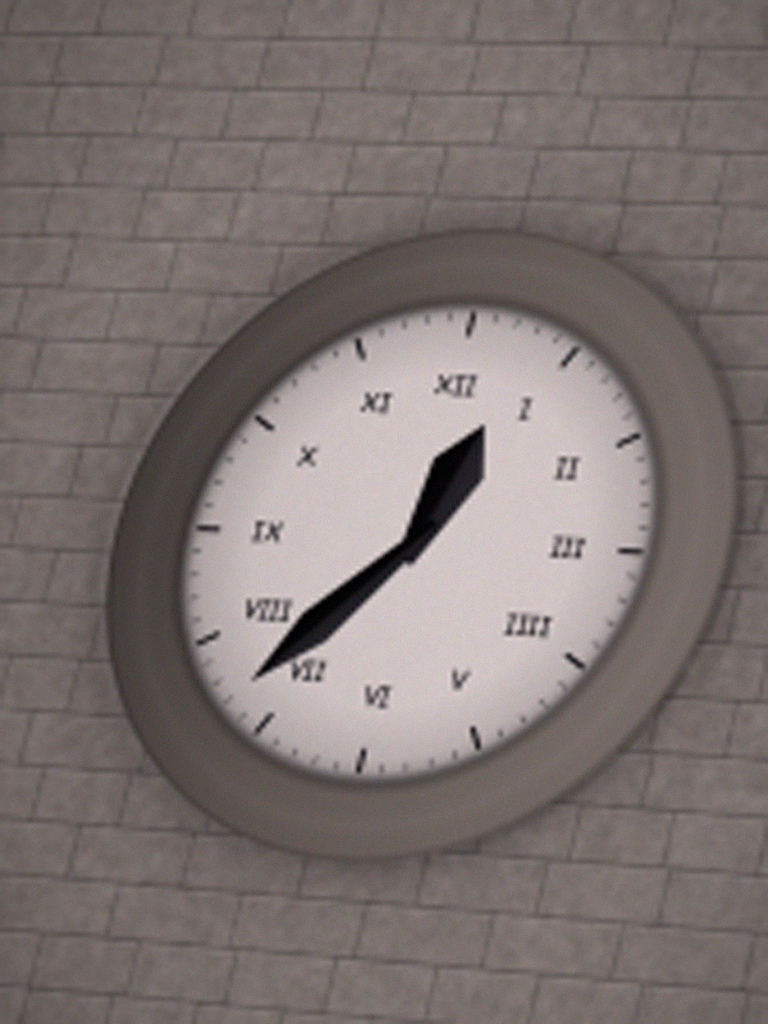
{"hour": 12, "minute": 37}
